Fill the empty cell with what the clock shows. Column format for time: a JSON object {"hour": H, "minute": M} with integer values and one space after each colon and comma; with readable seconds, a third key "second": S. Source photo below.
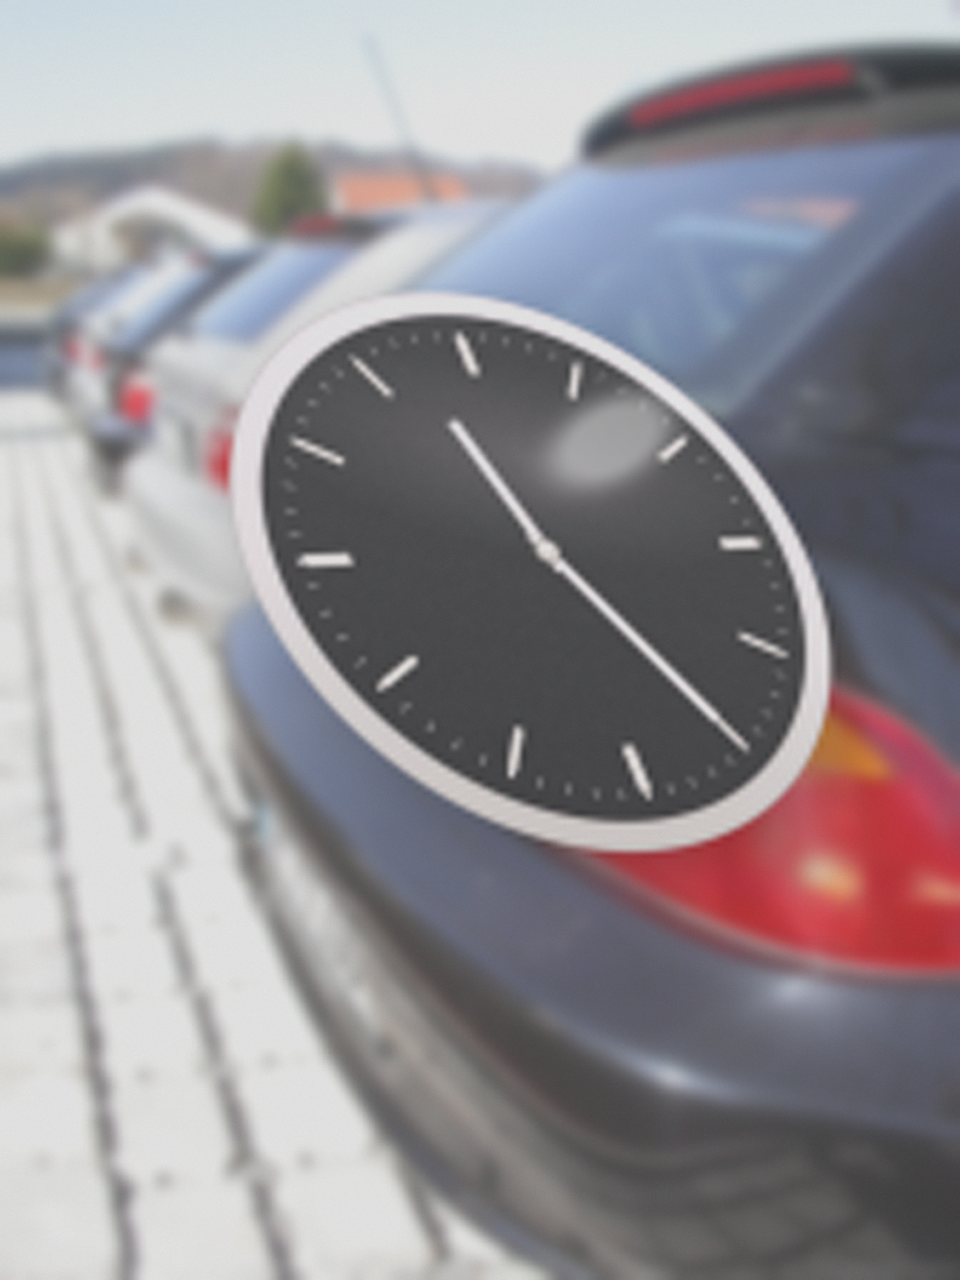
{"hour": 11, "minute": 25}
